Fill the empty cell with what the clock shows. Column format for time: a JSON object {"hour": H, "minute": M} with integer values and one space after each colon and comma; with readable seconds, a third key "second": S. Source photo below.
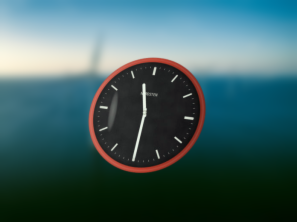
{"hour": 11, "minute": 30}
